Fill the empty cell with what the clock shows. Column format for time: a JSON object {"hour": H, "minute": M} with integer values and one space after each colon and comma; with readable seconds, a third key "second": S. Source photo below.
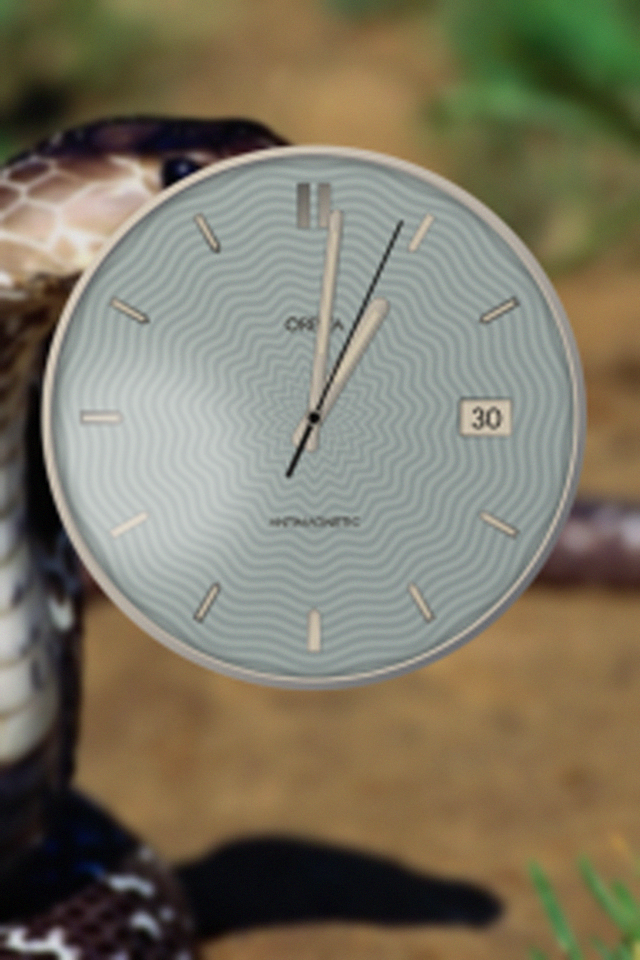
{"hour": 1, "minute": 1, "second": 4}
